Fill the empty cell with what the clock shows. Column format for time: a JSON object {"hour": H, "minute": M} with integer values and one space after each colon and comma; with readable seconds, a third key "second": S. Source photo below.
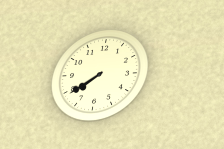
{"hour": 7, "minute": 39}
